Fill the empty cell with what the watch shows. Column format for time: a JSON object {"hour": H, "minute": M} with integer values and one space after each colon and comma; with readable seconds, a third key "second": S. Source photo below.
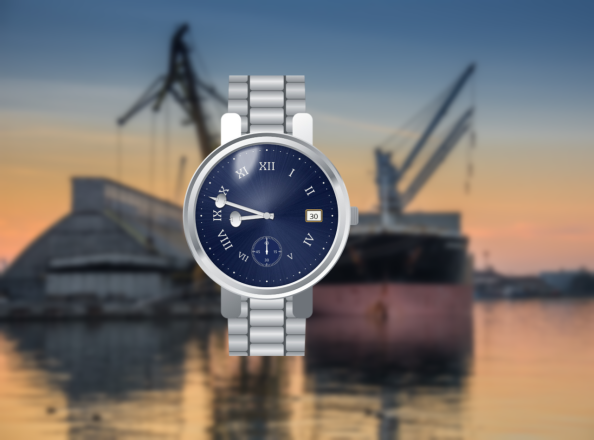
{"hour": 8, "minute": 48}
